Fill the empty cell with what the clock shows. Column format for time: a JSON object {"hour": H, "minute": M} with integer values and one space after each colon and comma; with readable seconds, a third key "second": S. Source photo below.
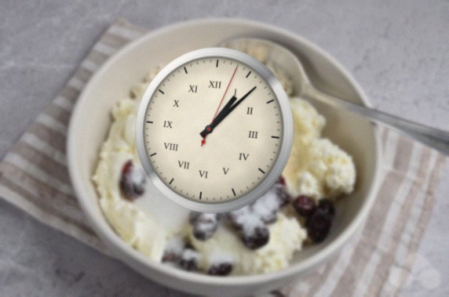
{"hour": 1, "minute": 7, "second": 3}
